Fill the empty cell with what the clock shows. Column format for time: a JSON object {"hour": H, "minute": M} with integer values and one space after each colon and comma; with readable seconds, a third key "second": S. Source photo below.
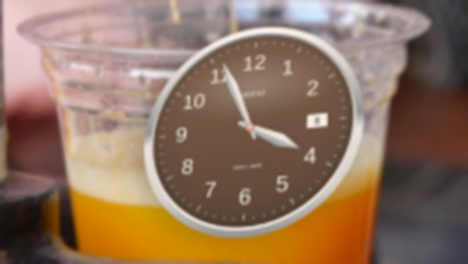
{"hour": 3, "minute": 56}
